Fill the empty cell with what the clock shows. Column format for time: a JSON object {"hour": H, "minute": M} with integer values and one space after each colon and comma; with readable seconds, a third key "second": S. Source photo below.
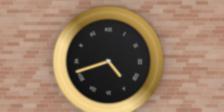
{"hour": 4, "minute": 42}
